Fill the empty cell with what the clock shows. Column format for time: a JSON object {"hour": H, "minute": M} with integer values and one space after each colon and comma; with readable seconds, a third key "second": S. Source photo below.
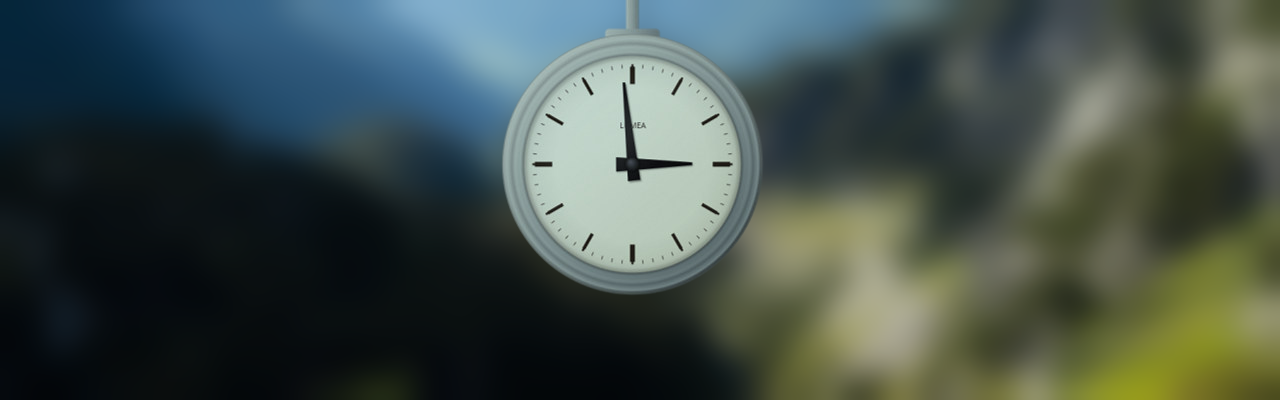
{"hour": 2, "minute": 59}
